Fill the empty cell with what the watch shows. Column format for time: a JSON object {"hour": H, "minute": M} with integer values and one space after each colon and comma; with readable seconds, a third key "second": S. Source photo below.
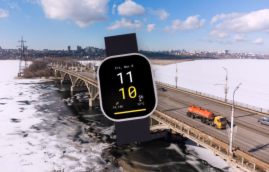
{"hour": 11, "minute": 10}
